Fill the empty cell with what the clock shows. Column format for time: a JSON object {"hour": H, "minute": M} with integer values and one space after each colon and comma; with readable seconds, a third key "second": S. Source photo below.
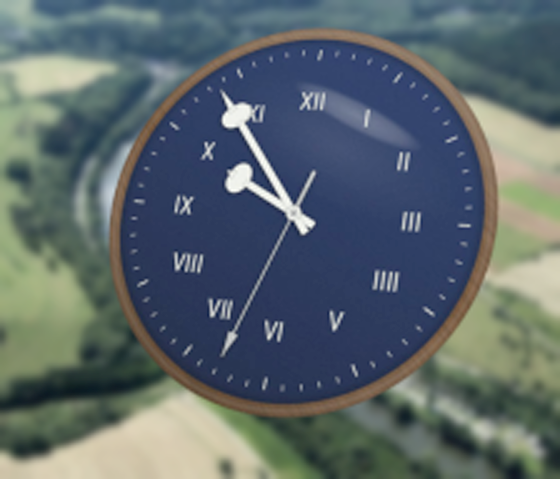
{"hour": 9, "minute": 53, "second": 33}
